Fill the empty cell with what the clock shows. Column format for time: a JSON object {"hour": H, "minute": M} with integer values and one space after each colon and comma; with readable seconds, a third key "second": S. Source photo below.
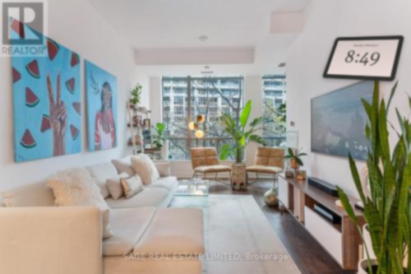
{"hour": 8, "minute": 49}
